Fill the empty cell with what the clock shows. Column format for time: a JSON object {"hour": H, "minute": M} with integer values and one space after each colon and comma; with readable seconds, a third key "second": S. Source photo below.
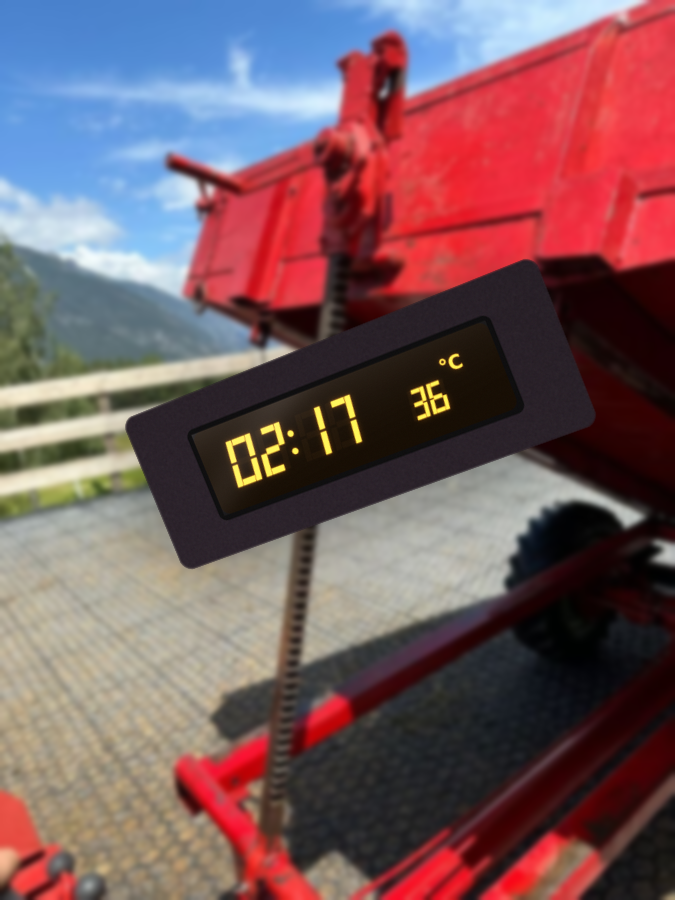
{"hour": 2, "minute": 17}
